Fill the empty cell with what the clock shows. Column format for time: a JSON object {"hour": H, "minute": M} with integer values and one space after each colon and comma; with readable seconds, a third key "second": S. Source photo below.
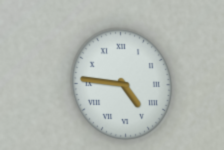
{"hour": 4, "minute": 46}
